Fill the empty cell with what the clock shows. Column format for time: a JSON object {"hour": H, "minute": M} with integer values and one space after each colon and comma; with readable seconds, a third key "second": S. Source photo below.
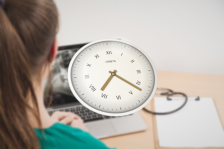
{"hour": 7, "minute": 22}
